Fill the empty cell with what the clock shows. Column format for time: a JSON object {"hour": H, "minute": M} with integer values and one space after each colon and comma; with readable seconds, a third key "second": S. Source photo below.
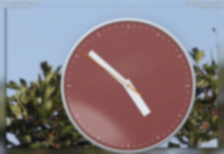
{"hour": 4, "minute": 51, "second": 51}
